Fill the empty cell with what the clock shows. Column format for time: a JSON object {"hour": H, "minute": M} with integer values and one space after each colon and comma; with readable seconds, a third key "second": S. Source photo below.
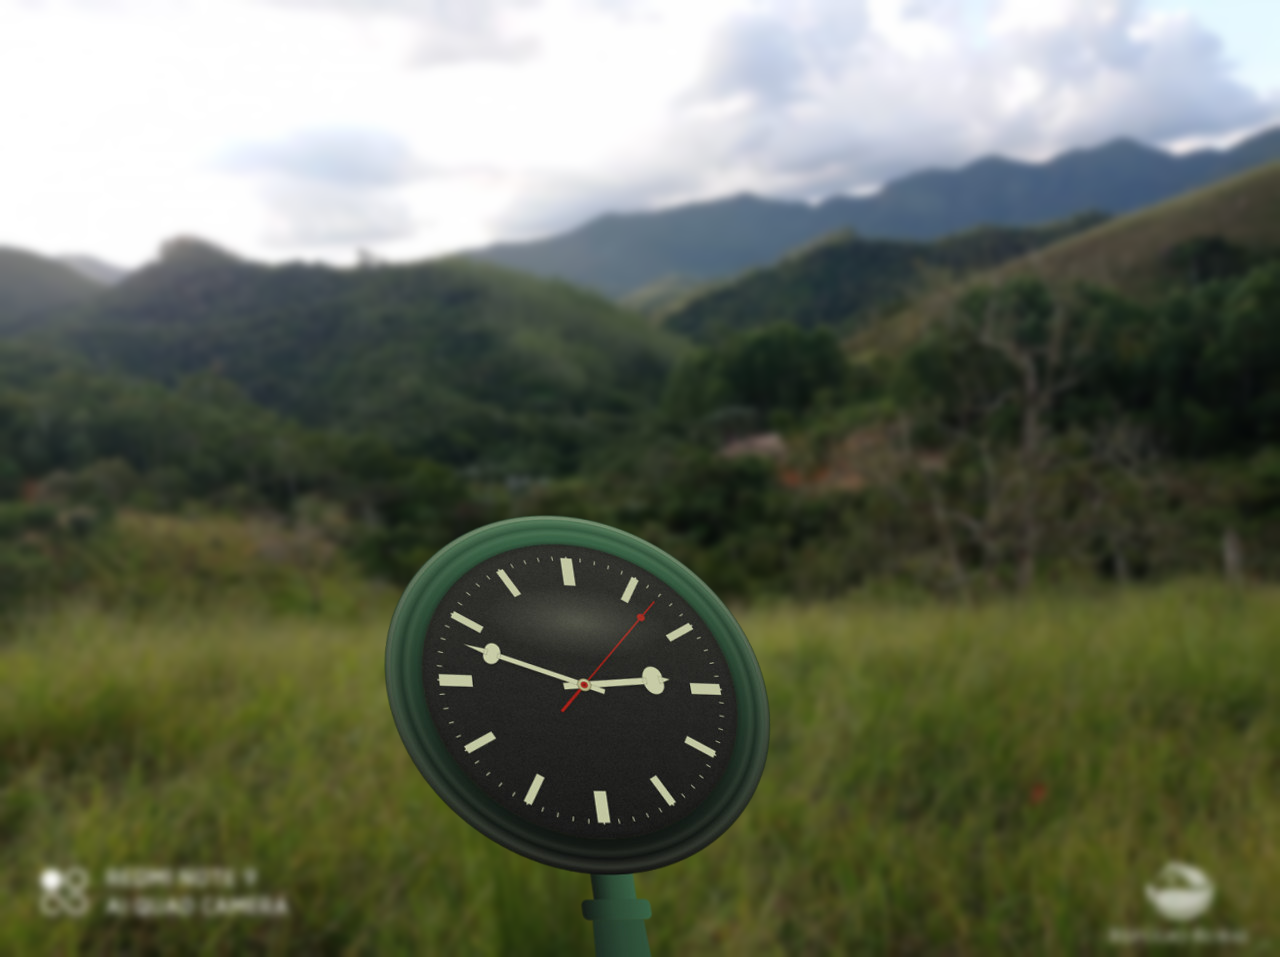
{"hour": 2, "minute": 48, "second": 7}
